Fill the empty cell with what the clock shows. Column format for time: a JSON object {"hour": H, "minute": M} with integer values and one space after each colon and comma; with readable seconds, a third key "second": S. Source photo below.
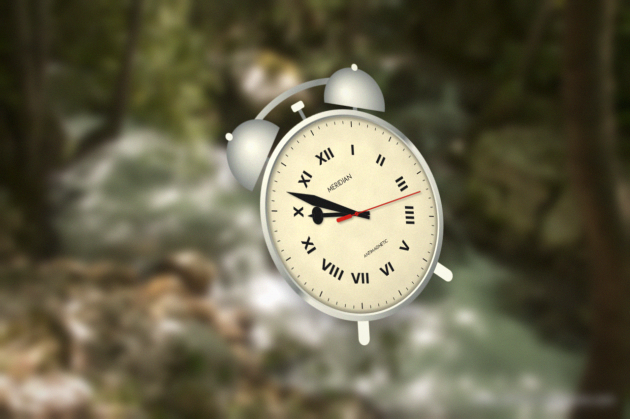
{"hour": 9, "minute": 52, "second": 17}
